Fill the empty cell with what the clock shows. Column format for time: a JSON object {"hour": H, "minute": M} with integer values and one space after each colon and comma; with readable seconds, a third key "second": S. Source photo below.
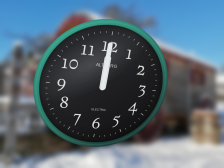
{"hour": 12, "minute": 0}
